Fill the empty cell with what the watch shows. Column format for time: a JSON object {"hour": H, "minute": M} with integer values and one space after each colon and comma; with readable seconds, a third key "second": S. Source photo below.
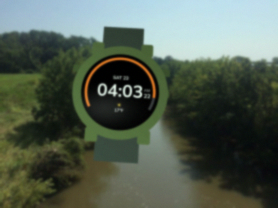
{"hour": 4, "minute": 3}
